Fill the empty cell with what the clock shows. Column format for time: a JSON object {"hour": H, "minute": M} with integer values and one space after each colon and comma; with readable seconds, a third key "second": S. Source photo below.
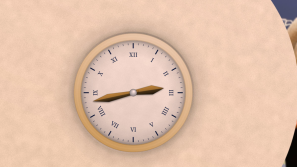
{"hour": 2, "minute": 43}
